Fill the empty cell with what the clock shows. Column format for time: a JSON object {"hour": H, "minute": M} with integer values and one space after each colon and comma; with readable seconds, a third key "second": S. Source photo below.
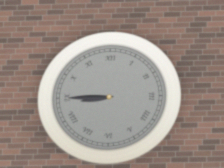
{"hour": 8, "minute": 45}
